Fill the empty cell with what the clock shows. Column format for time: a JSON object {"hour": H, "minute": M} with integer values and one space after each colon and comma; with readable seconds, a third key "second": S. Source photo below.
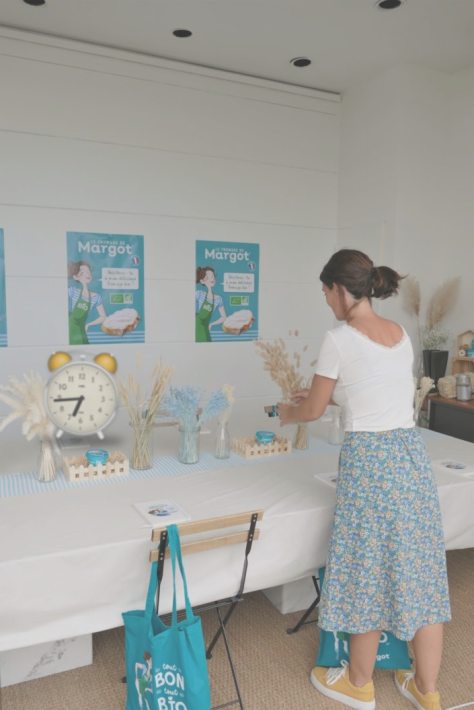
{"hour": 6, "minute": 44}
